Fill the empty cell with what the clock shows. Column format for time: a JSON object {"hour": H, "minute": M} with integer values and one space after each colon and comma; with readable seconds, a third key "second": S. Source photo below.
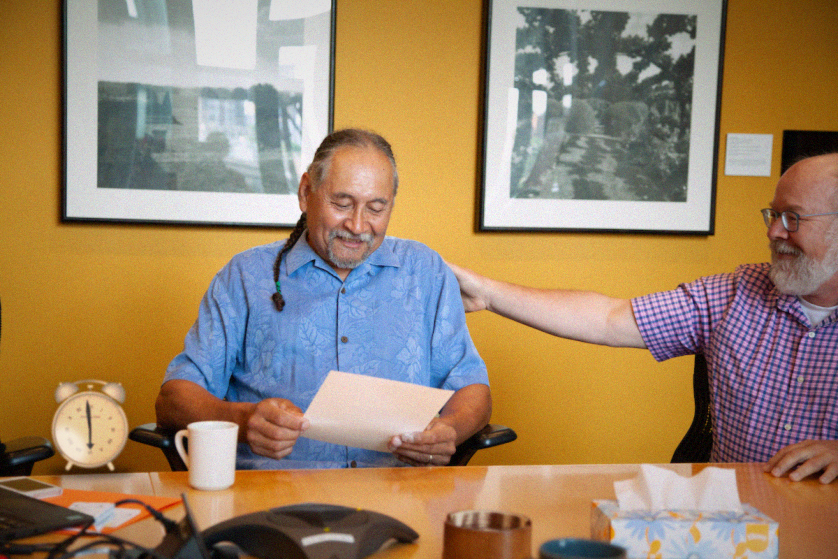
{"hour": 5, "minute": 59}
